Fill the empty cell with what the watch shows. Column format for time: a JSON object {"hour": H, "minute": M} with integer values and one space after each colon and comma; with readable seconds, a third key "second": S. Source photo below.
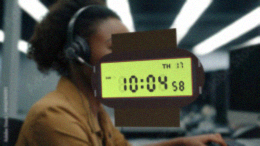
{"hour": 10, "minute": 4, "second": 58}
